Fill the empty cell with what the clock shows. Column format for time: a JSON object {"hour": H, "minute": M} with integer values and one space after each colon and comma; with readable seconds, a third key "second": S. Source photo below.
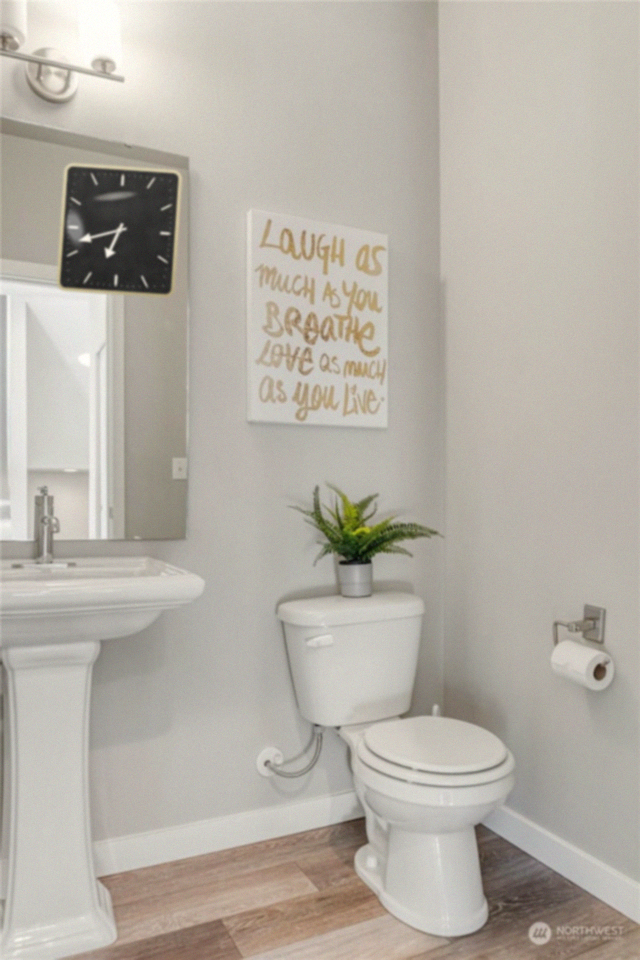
{"hour": 6, "minute": 42}
